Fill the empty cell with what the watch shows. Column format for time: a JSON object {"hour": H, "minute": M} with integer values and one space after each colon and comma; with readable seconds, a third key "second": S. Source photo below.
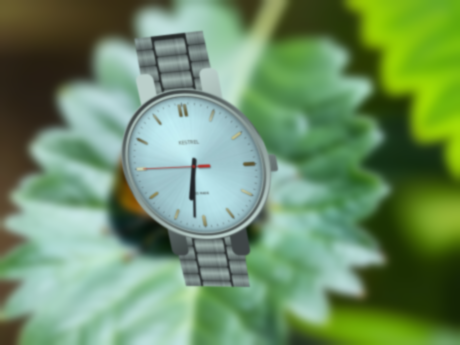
{"hour": 6, "minute": 31, "second": 45}
